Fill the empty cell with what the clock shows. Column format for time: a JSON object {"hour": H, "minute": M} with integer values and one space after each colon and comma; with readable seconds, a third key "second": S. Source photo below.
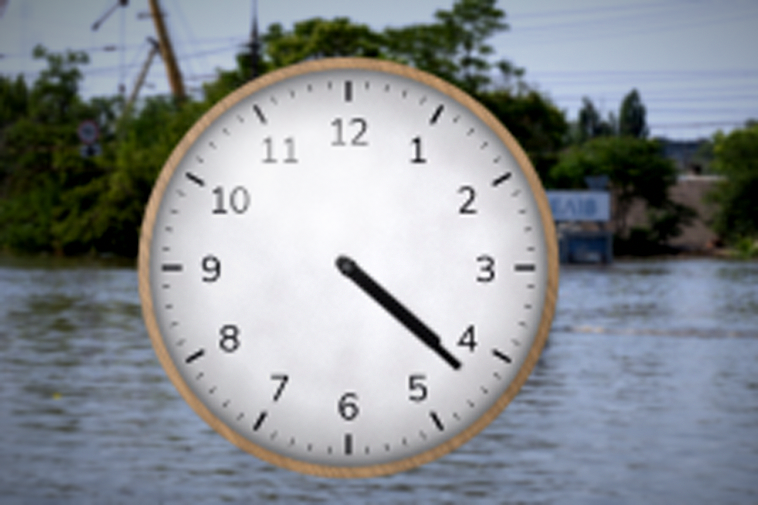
{"hour": 4, "minute": 22}
